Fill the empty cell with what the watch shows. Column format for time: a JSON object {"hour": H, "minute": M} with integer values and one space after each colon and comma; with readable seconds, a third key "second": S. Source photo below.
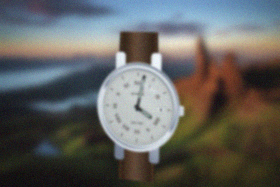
{"hour": 4, "minute": 2}
